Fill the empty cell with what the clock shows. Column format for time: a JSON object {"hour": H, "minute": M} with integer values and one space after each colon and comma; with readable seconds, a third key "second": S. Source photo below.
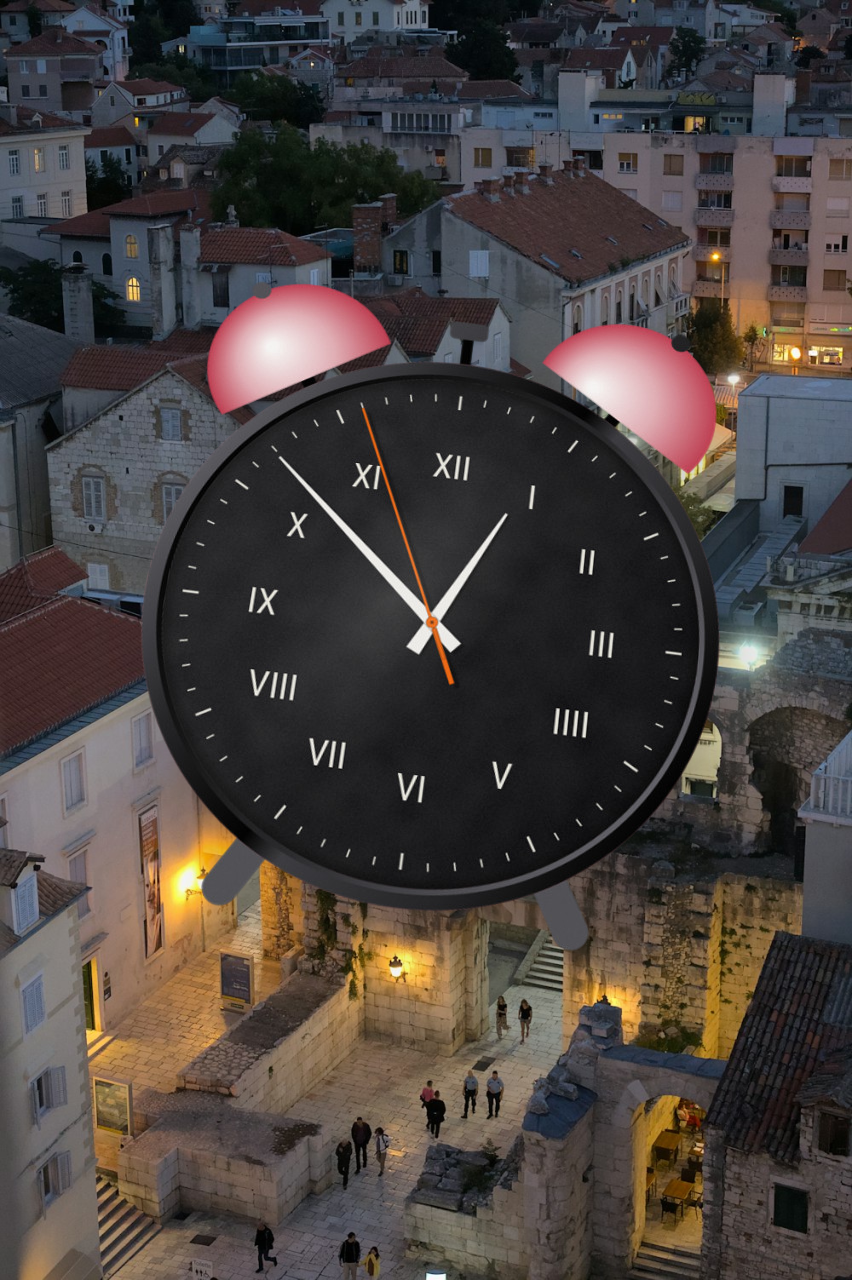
{"hour": 12, "minute": 51, "second": 56}
